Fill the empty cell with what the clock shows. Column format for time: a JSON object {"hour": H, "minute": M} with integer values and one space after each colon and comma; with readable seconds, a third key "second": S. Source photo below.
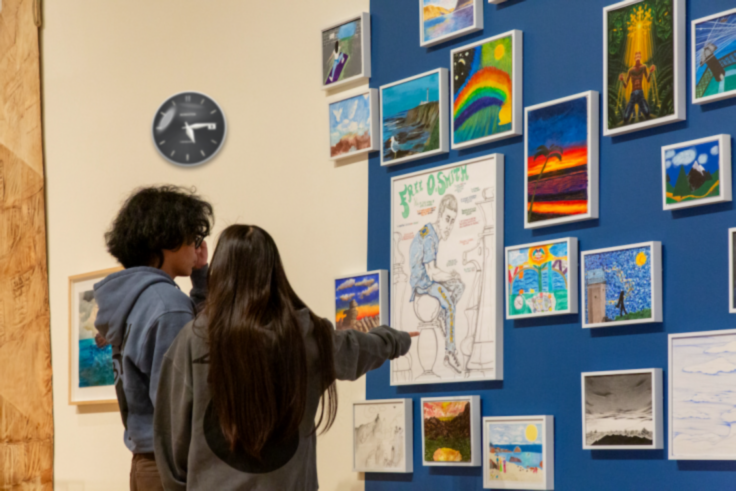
{"hour": 5, "minute": 14}
